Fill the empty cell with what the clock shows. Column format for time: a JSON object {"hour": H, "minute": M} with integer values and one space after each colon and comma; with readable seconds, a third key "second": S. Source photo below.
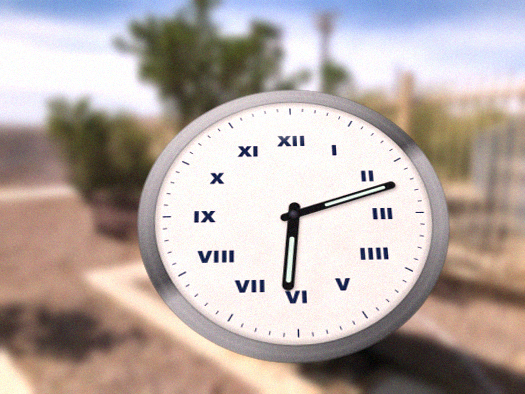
{"hour": 6, "minute": 12}
